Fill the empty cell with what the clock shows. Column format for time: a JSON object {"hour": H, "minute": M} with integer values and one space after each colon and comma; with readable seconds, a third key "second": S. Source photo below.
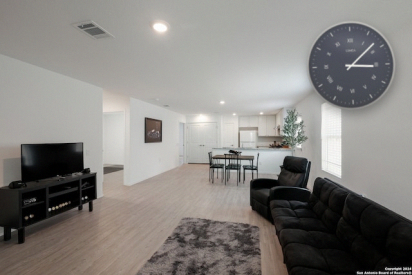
{"hour": 3, "minute": 8}
